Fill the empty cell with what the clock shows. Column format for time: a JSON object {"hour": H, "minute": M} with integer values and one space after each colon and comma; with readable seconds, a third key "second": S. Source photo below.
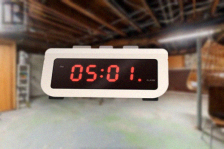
{"hour": 5, "minute": 1}
